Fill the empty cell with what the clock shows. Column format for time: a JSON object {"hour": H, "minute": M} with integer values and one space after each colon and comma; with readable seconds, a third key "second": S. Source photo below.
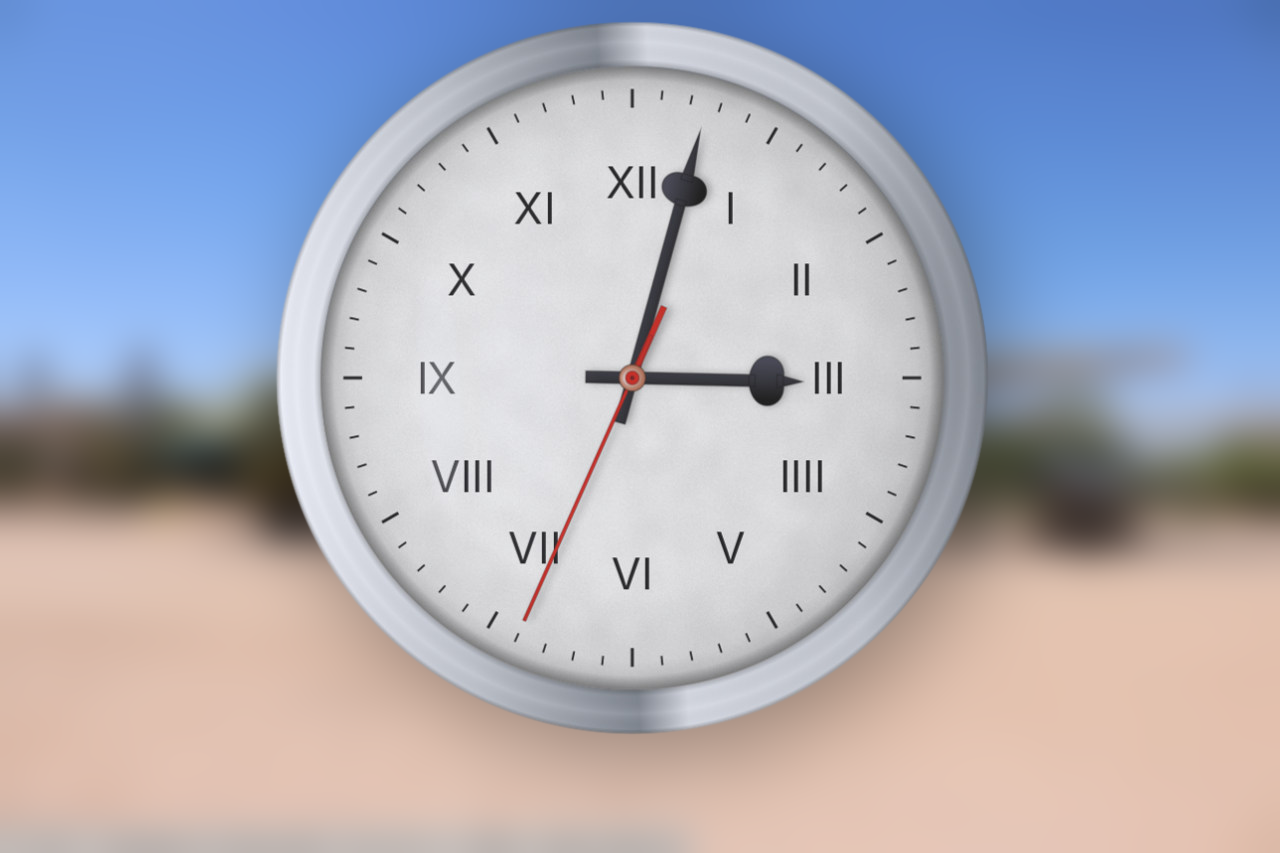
{"hour": 3, "minute": 2, "second": 34}
